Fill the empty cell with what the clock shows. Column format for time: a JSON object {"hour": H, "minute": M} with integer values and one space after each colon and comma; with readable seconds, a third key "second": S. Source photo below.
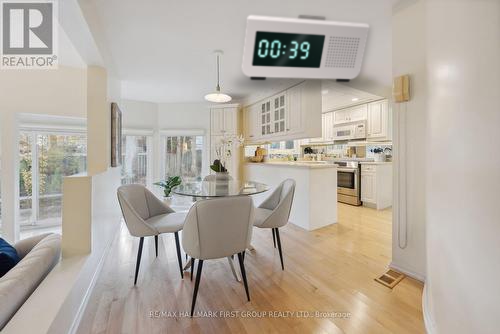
{"hour": 0, "minute": 39}
